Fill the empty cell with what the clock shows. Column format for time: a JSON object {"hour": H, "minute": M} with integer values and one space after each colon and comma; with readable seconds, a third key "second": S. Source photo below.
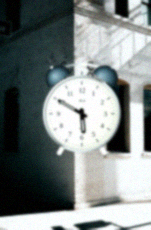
{"hour": 5, "minute": 50}
